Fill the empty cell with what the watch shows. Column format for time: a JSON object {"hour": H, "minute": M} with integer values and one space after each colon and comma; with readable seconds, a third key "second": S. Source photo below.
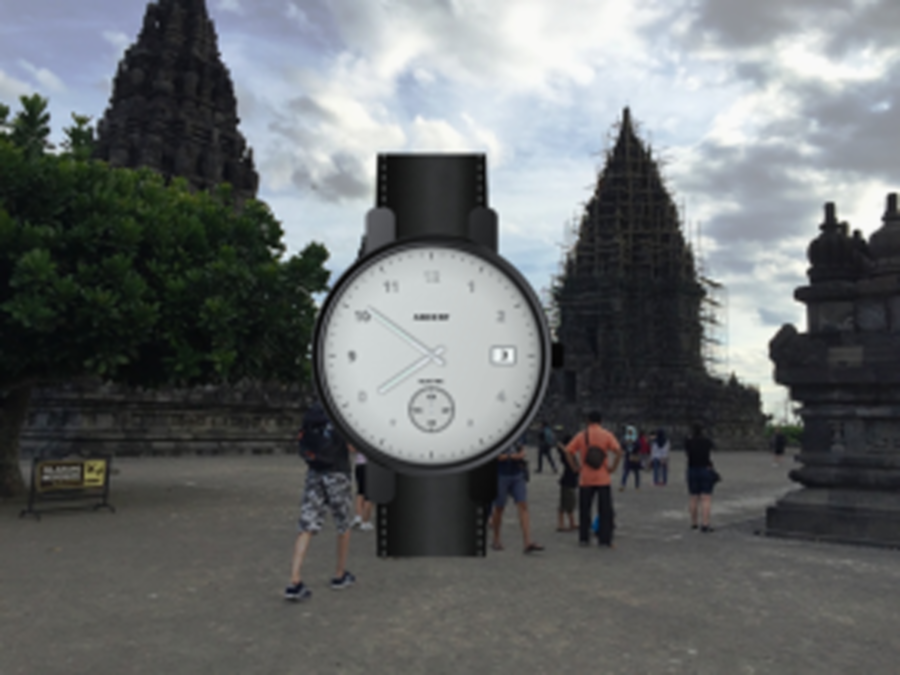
{"hour": 7, "minute": 51}
